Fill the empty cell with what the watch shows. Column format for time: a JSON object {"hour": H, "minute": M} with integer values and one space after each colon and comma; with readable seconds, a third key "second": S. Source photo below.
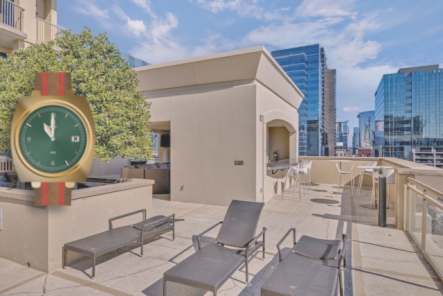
{"hour": 11, "minute": 0}
